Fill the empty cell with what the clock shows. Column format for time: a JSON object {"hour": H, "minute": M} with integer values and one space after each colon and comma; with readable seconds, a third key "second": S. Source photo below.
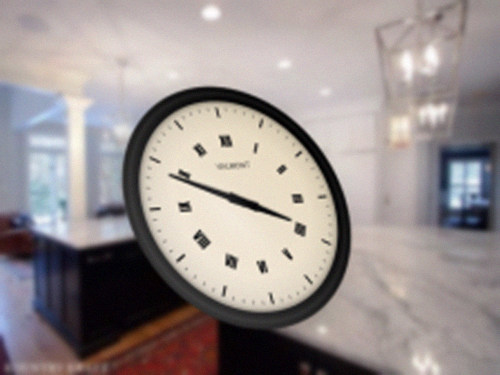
{"hour": 3, "minute": 49}
